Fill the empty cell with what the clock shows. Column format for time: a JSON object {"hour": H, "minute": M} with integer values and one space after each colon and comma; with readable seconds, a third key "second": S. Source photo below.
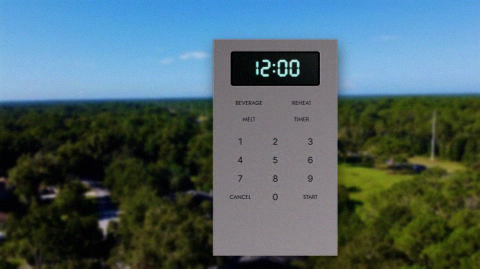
{"hour": 12, "minute": 0}
